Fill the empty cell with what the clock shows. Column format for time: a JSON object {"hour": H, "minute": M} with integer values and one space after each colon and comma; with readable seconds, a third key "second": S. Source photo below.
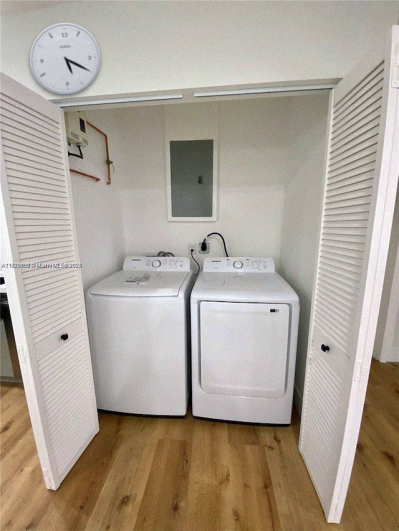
{"hour": 5, "minute": 20}
